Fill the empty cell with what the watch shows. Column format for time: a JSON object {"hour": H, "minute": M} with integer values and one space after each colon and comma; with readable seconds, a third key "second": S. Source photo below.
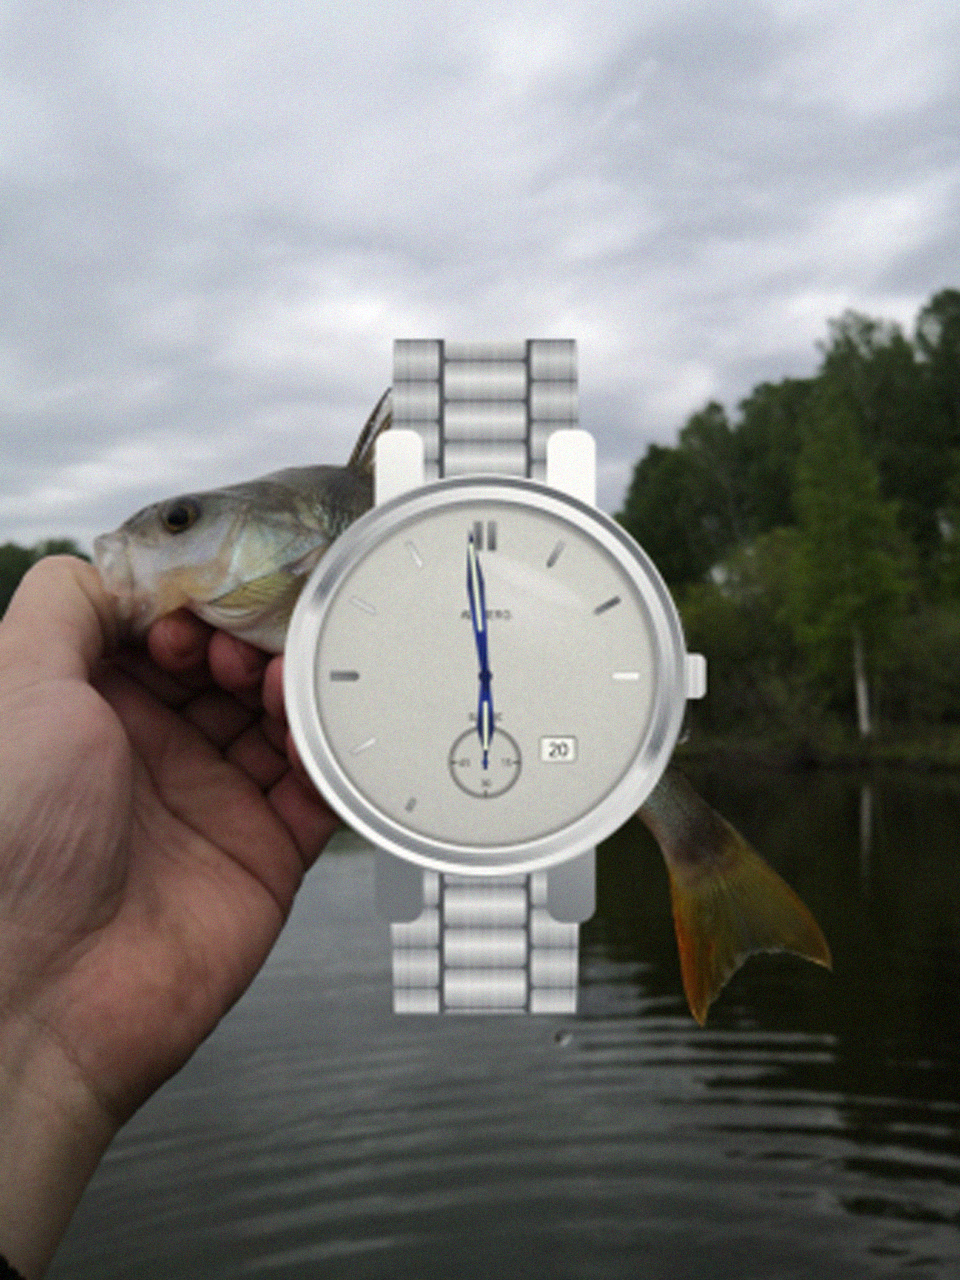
{"hour": 5, "minute": 59}
